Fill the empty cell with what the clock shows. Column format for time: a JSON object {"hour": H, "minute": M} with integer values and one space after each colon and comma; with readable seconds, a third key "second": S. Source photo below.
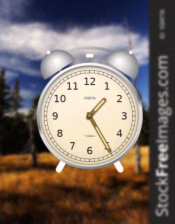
{"hour": 1, "minute": 25}
